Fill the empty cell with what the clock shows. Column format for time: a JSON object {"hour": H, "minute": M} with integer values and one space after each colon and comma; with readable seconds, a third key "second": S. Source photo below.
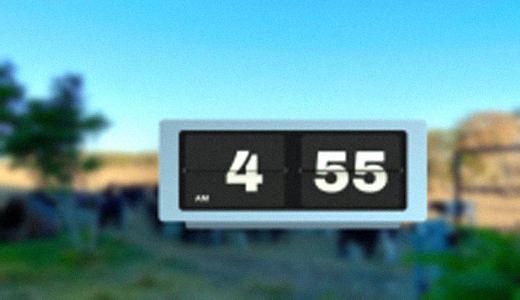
{"hour": 4, "minute": 55}
